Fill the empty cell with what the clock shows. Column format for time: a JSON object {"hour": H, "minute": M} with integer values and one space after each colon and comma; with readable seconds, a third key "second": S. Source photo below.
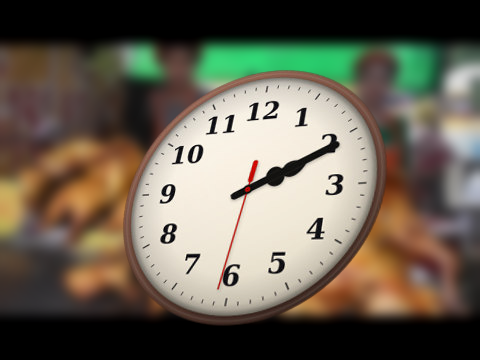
{"hour": 2, "minute": 10, "second": 31}
